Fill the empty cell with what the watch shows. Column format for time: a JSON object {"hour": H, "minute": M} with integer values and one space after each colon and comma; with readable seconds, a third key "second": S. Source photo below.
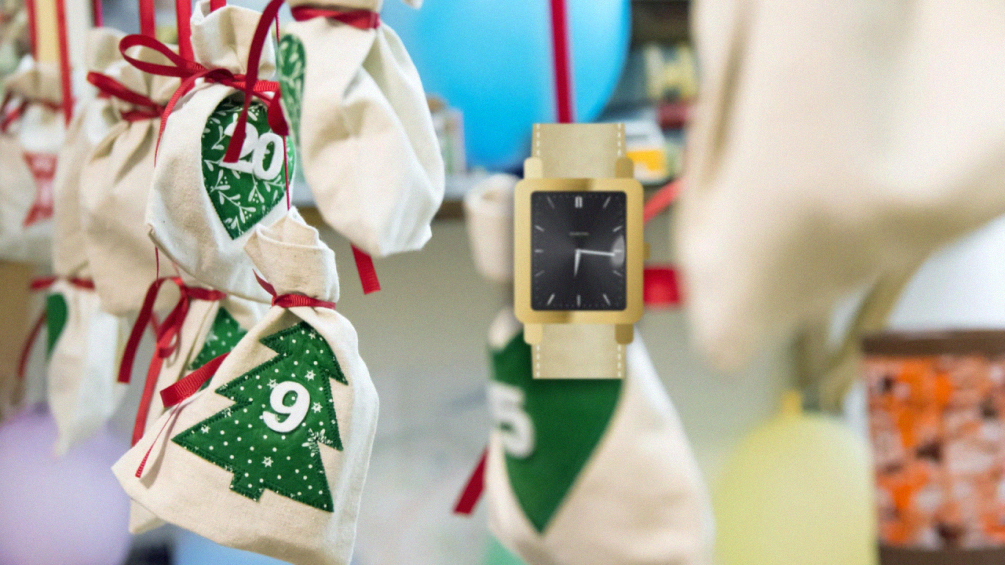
{"hour": 6, "minute": 16}
